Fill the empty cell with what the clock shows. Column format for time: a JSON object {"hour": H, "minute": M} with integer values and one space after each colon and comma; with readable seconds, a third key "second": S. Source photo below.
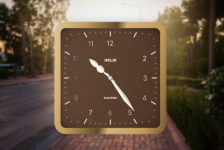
{"hour": 10, "minute": 24}
